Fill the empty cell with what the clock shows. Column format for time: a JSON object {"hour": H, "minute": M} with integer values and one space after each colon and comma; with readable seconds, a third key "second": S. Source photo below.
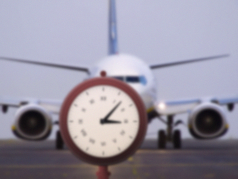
{"hour": 3, "minute": 7}
